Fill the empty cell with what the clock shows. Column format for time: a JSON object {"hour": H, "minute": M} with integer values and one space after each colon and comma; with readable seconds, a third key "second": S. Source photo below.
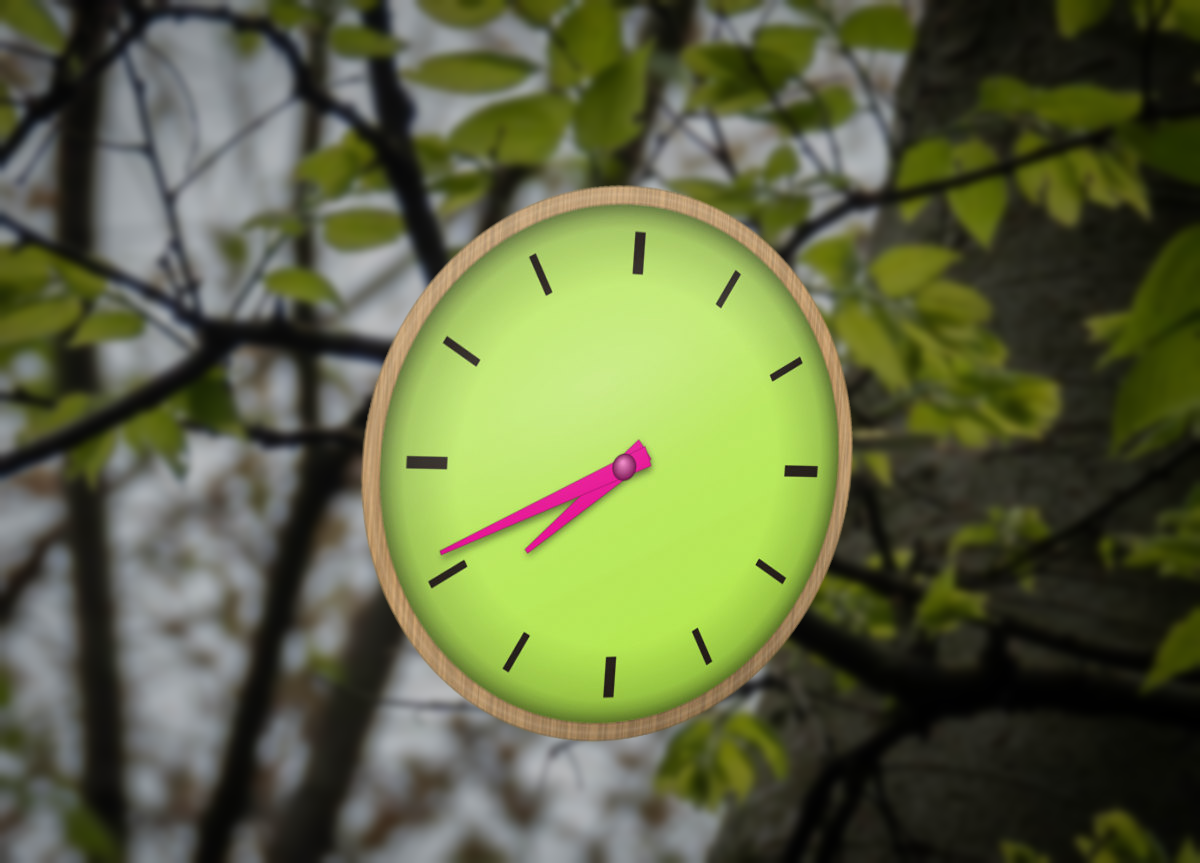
{"hour": 7, "minute": 41}
